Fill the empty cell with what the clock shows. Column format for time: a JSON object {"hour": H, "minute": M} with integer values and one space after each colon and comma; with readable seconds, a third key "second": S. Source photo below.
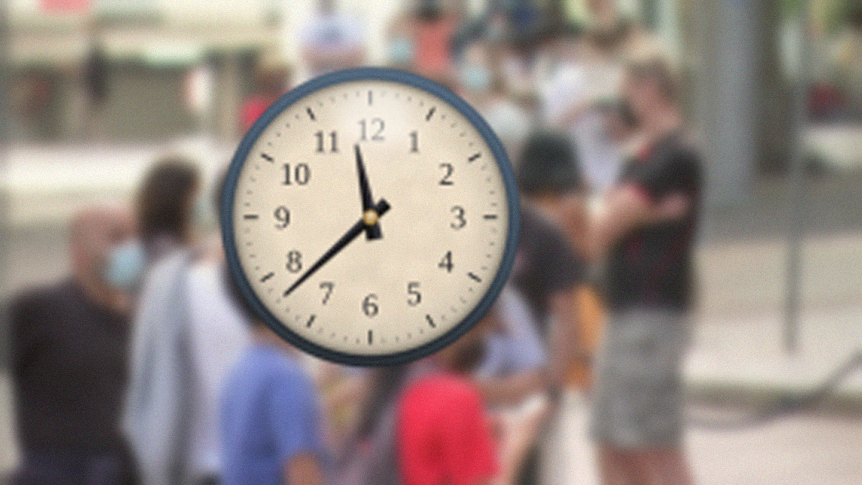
{"hour": 11, "minute": 38}
